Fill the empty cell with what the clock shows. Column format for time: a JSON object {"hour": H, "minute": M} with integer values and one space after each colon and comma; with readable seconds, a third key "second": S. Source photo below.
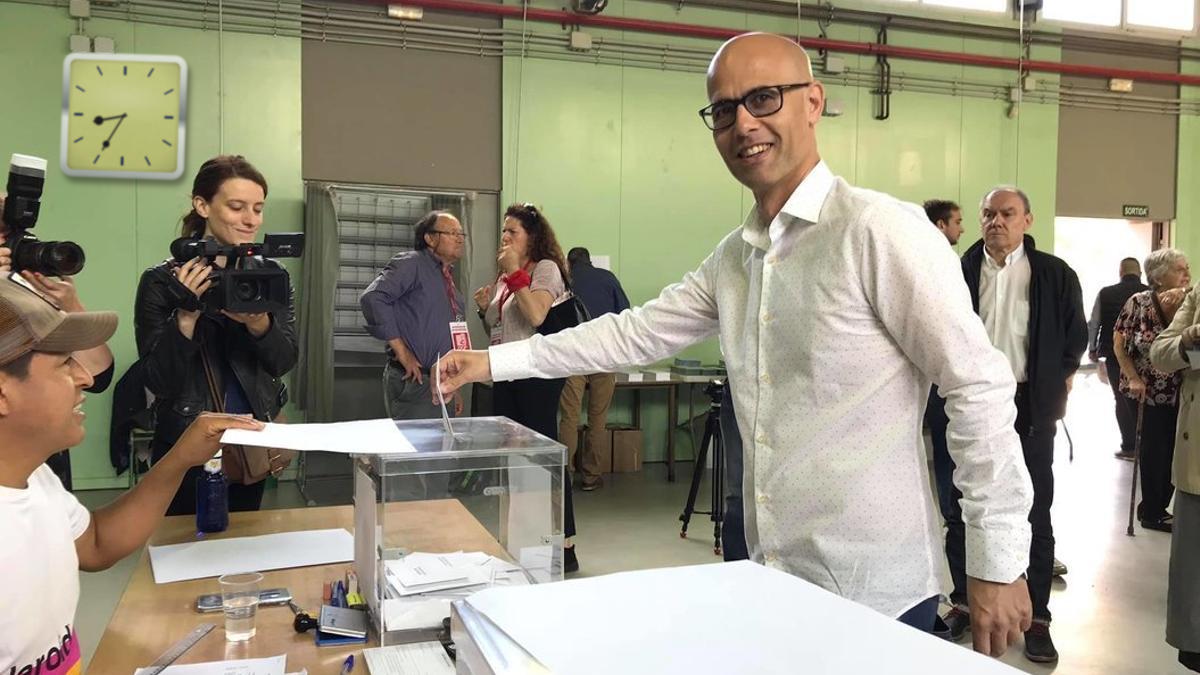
{"hour": 8, "minute": 35}
